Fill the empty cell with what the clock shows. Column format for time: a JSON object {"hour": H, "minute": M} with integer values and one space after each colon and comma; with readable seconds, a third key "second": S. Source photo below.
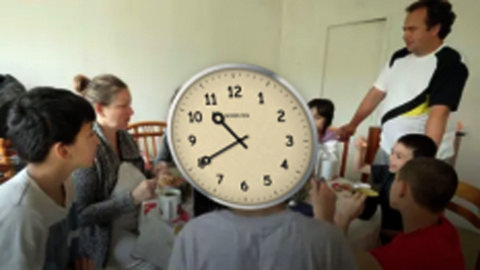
{"hour": 10, "minute": 40}
